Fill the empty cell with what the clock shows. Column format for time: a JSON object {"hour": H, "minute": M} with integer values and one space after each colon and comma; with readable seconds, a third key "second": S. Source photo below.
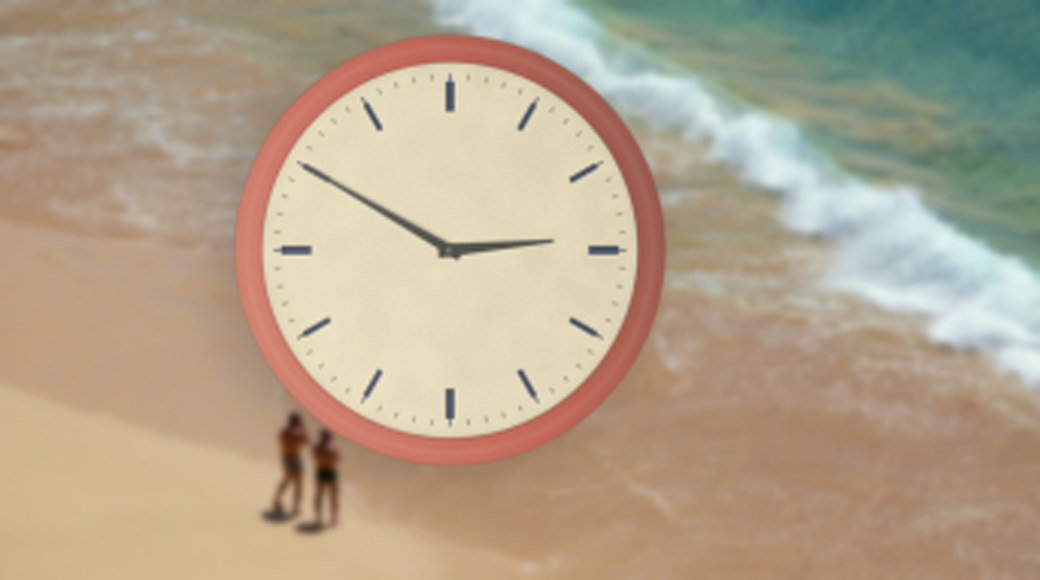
{"hour": 2, "minute": 50}
